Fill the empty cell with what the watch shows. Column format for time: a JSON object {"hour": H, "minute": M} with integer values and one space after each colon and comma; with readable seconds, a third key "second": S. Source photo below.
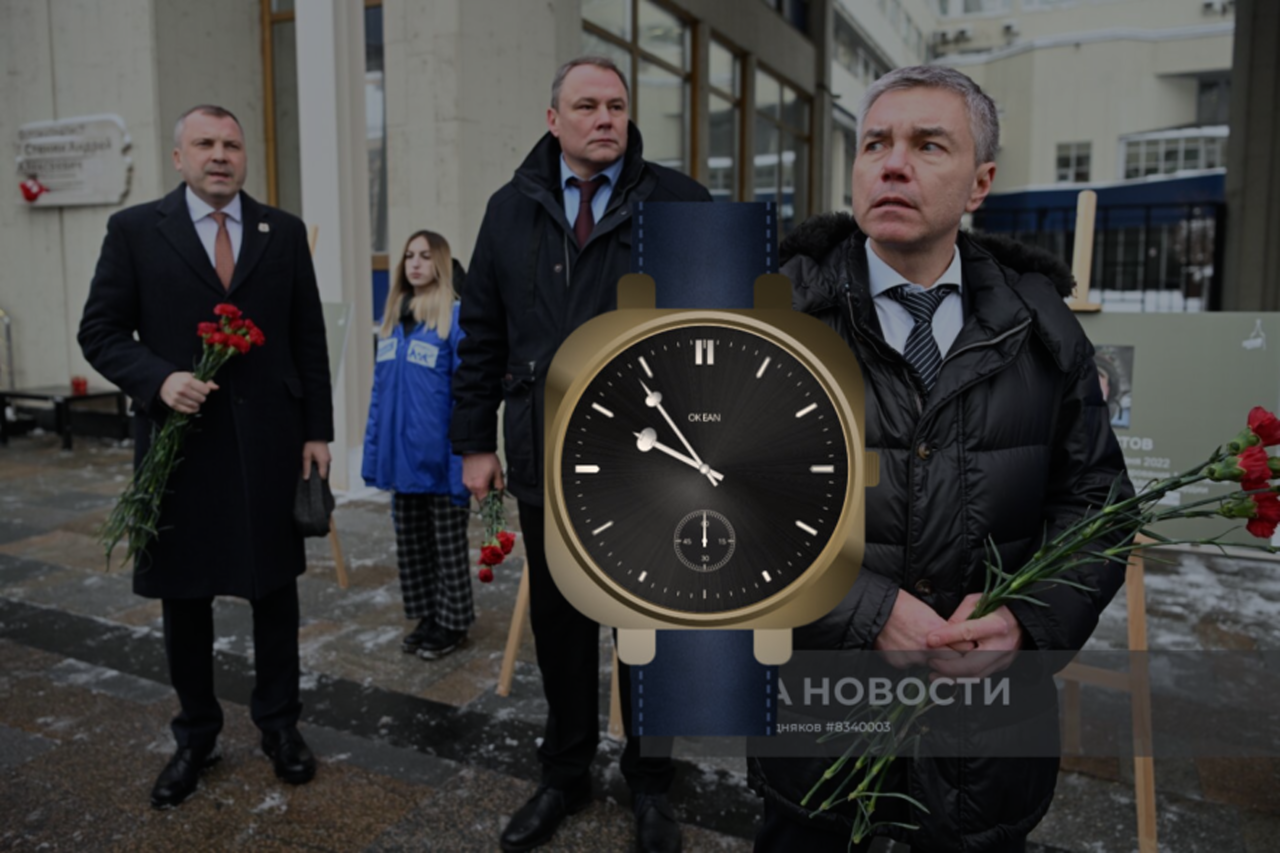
{"hour": 9, "minute": 54}
